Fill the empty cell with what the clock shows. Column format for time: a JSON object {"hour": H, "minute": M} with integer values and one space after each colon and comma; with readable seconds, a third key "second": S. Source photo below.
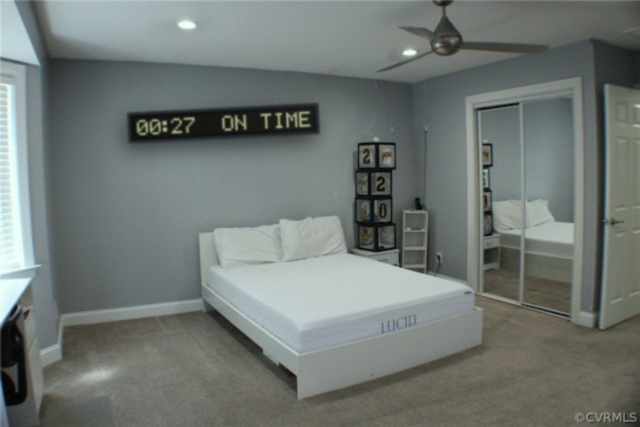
{"hour": 0, "minute": 27}
